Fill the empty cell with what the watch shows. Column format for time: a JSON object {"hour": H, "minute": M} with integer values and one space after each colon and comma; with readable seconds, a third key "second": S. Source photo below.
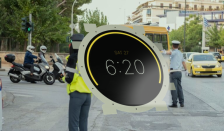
{"hour": 6, "minute": 20}
